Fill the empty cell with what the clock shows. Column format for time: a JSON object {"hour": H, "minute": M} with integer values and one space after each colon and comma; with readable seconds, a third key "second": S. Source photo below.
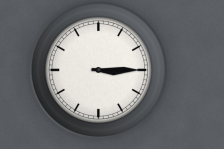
{"hour": 3, "minute": 15}
